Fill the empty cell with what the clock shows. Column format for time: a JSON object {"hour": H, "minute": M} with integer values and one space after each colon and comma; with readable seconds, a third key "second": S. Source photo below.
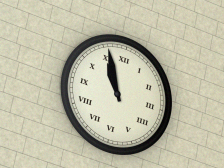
{"hour": 10, "minute": 56}
